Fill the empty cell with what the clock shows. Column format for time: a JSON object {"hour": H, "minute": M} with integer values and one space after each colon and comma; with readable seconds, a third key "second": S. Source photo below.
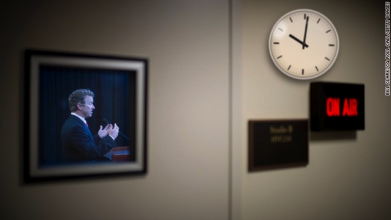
{"hour": 10, "minute": 1}
